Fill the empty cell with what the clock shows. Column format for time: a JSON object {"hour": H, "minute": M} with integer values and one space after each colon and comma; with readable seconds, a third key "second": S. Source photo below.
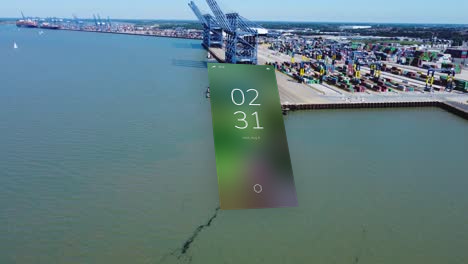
{"hour": 2, "minute": 31}
